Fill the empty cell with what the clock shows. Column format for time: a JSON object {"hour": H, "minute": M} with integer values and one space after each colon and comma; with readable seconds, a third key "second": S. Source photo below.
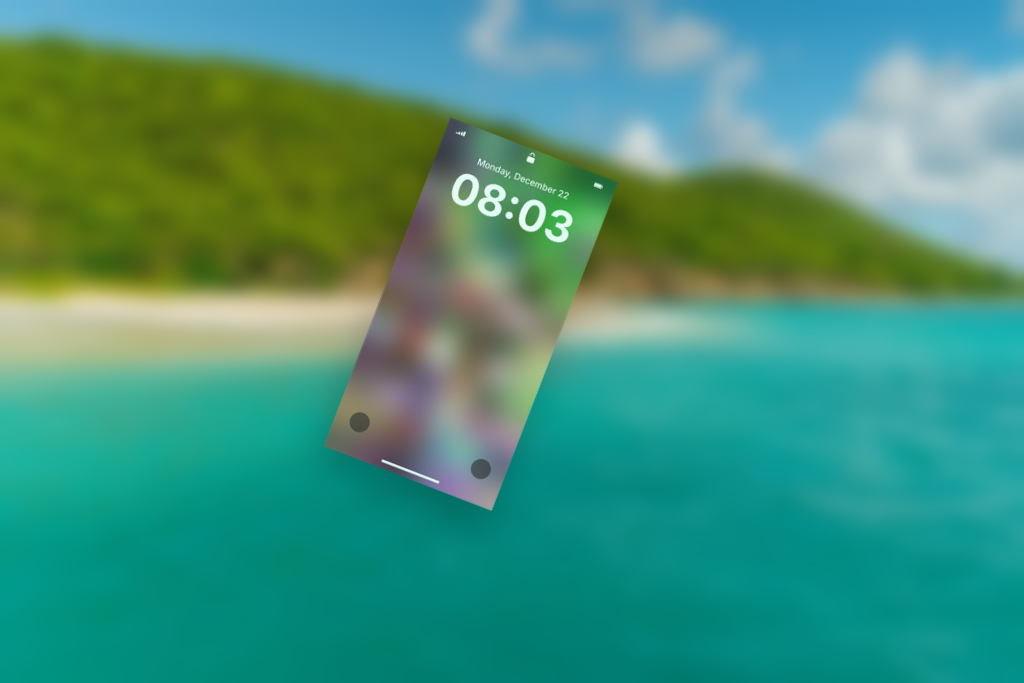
{"hour": 8, "minute": 3}
